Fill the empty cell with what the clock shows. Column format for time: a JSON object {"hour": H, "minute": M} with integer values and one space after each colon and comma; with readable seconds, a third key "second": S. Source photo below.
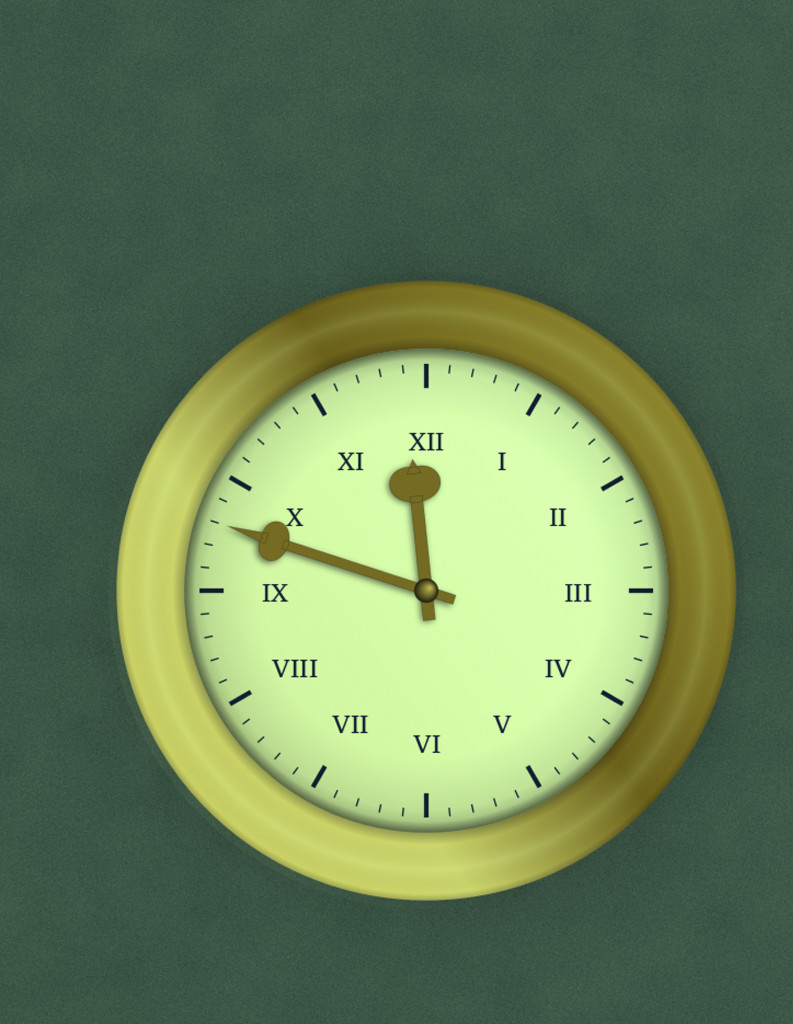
{"hour": 11, "minute": 48}
